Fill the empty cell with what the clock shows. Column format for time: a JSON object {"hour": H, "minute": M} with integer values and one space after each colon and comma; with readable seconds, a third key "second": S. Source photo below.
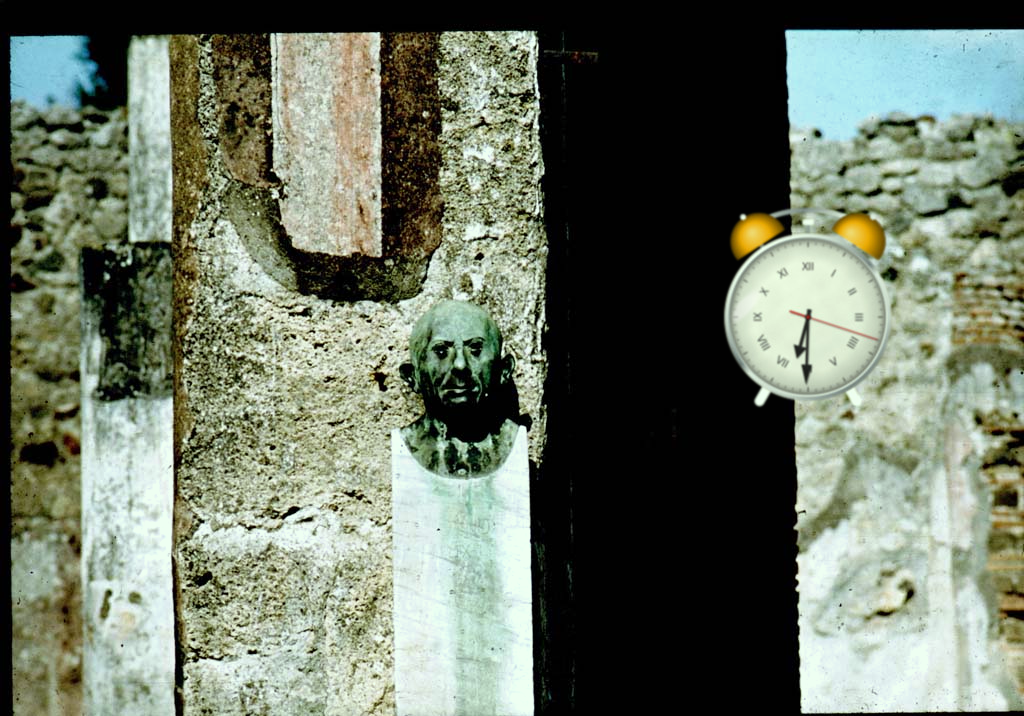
{"hour": 6, "minute": 30, "second": 18}
